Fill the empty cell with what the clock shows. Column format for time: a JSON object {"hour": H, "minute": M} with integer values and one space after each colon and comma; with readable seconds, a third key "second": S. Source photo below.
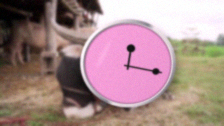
{"hour": 12, "minute": 17}
